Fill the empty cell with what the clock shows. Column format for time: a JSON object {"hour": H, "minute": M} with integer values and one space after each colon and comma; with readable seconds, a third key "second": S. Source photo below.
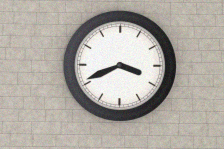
{"hour": 3, "minute": 41}
